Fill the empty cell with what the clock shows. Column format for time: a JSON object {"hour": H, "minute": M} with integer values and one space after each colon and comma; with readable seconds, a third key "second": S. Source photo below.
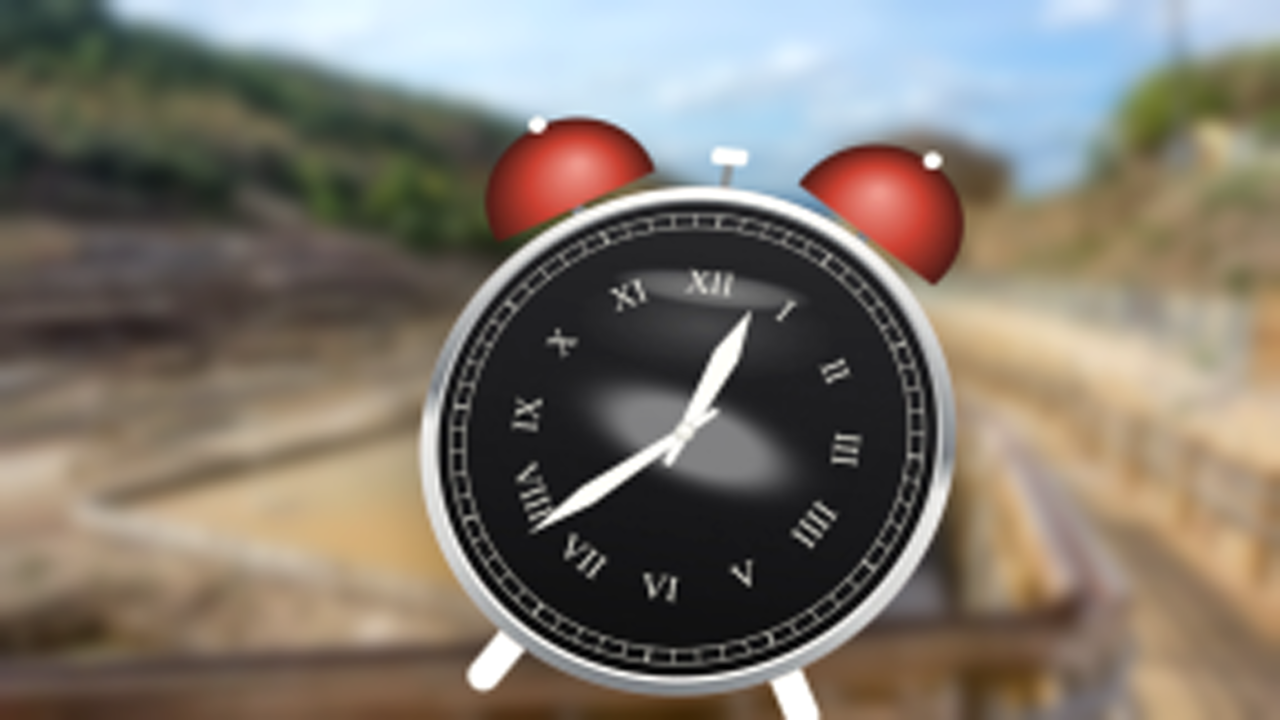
{"hour": 12, "minute": 38}
